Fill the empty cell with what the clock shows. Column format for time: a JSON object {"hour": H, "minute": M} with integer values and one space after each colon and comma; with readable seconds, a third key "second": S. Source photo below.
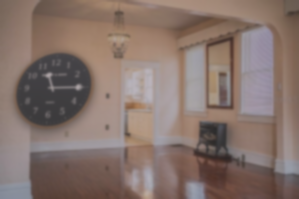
{"hour": 11, "minute": 15}
